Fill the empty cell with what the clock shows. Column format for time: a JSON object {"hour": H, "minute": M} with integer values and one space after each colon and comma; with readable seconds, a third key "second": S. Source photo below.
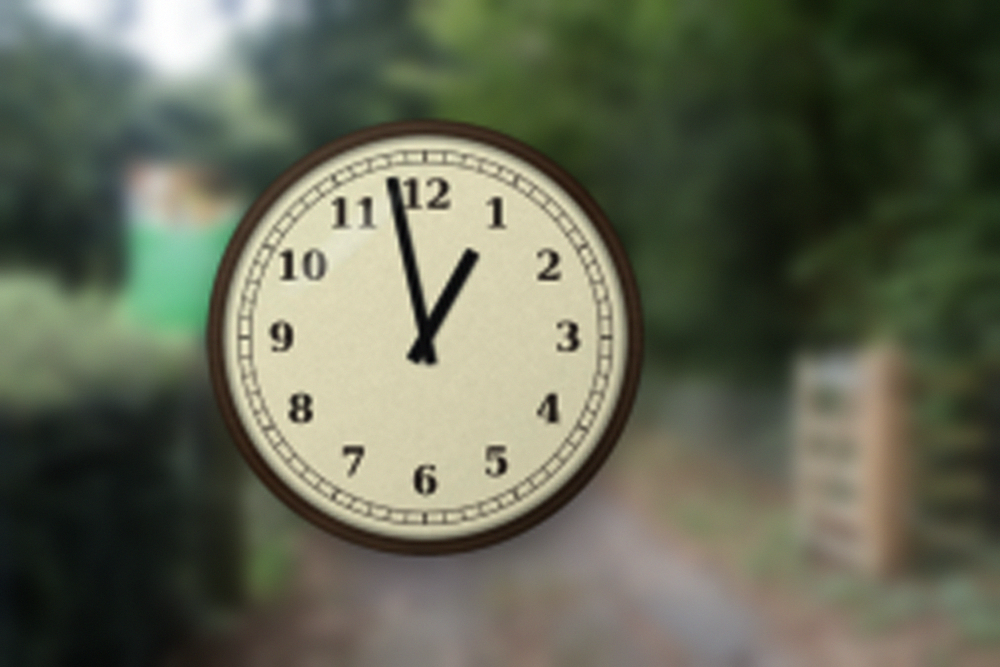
{"hour": 12, "minute": 58}
